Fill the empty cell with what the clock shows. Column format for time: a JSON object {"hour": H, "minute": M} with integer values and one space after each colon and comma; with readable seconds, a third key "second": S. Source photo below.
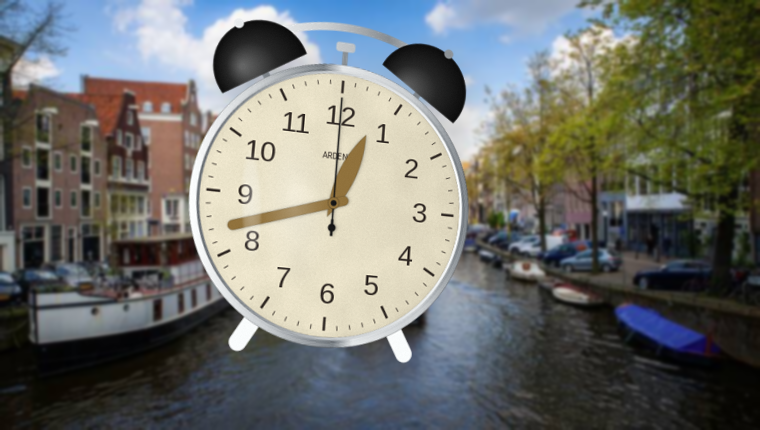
{"hour": 12, "minute": 42, "second": 0}
